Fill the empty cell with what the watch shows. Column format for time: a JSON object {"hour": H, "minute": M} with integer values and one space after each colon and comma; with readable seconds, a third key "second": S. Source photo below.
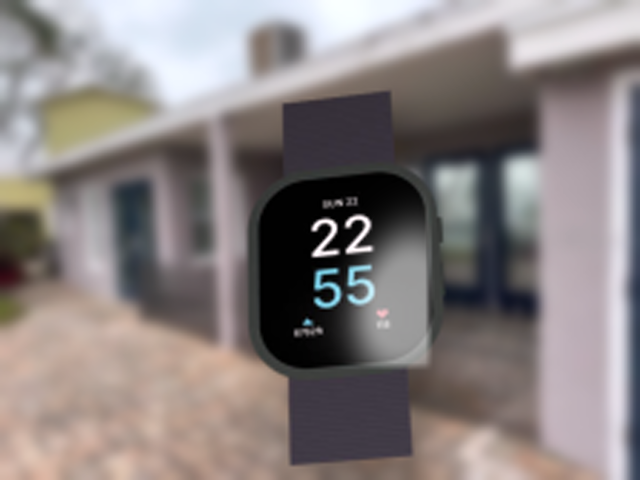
{"hour": 22, "minute": 55}
